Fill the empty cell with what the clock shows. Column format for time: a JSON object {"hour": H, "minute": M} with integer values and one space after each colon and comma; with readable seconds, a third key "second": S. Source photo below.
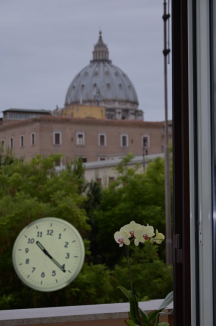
{"hour": 10, "minute": 21}
